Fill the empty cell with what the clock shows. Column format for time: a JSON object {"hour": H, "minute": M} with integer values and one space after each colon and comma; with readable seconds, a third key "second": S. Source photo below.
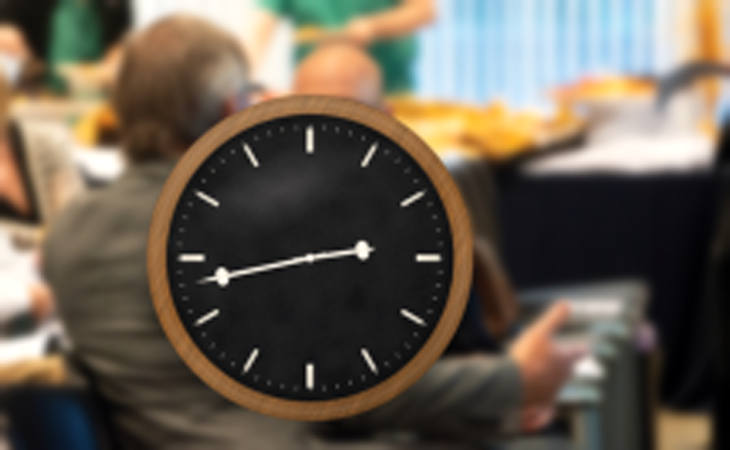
{"hour": 2, "minute": 43}
